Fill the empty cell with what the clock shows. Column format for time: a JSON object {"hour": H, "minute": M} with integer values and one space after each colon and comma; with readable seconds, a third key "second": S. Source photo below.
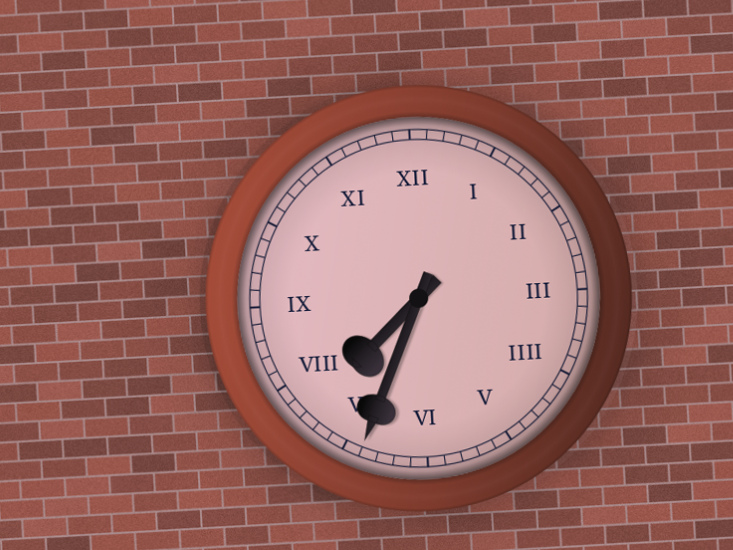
{"hour": 7, "minute": 34}
